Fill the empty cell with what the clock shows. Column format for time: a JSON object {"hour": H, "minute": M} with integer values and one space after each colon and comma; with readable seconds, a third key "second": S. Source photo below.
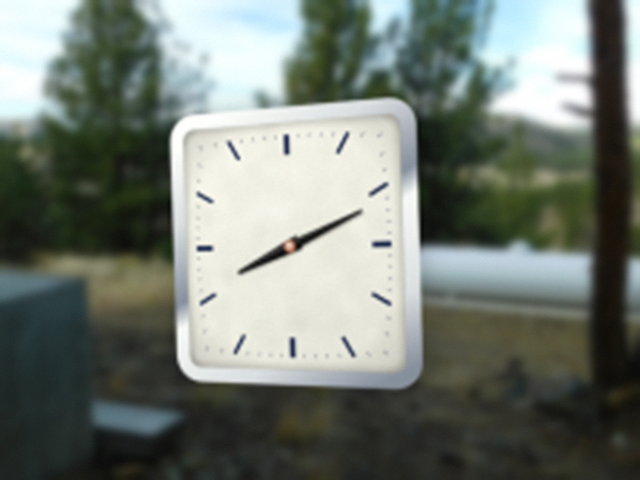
{"hour": 8, "minute": 11}
